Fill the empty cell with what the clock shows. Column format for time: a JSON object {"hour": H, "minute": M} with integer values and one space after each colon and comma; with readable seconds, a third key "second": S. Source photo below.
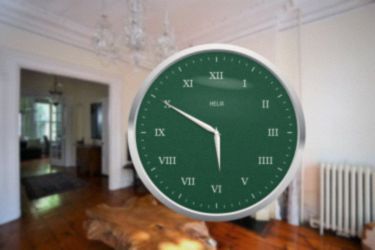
{"hour": 5, "minute": 50}
